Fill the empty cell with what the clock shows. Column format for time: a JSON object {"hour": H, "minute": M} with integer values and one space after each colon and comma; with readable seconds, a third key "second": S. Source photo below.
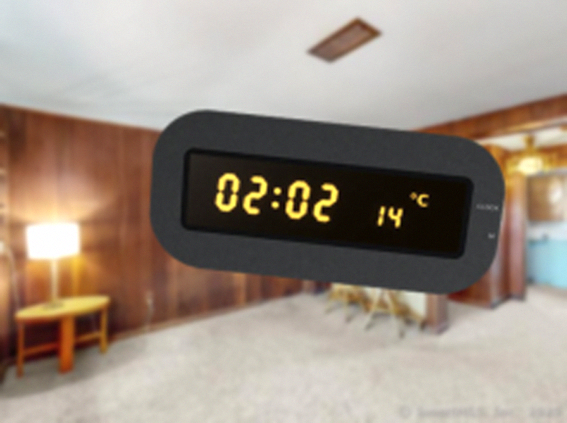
{"hour": 2, "minute": 2}
